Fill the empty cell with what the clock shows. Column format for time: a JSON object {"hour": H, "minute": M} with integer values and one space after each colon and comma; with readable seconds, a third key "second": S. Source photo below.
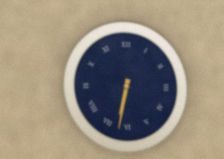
{"hour": 6, "minute": 32}
